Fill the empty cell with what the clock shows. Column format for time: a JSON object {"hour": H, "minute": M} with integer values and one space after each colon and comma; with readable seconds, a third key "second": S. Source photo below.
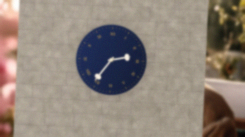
{"hour": 2, "minute": 36}
